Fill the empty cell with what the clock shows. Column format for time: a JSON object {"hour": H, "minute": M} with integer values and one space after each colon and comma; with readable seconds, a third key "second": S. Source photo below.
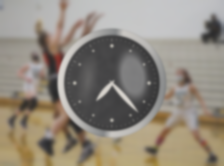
{"hour": 7, "minute": 23}
